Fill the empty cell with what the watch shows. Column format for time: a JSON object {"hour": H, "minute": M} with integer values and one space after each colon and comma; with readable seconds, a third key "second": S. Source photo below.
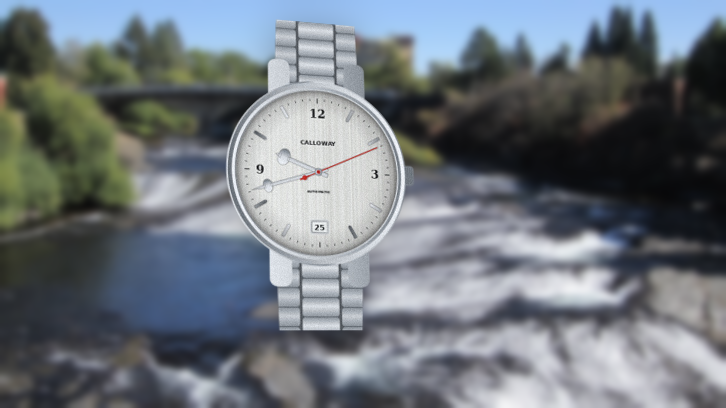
{"hour": 9, "minute": 42, "second": 11}
